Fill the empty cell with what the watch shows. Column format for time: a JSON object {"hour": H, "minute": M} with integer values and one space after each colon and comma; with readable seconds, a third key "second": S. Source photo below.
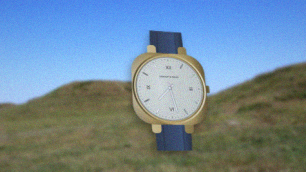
{"hour": 7, "minute": 28}
